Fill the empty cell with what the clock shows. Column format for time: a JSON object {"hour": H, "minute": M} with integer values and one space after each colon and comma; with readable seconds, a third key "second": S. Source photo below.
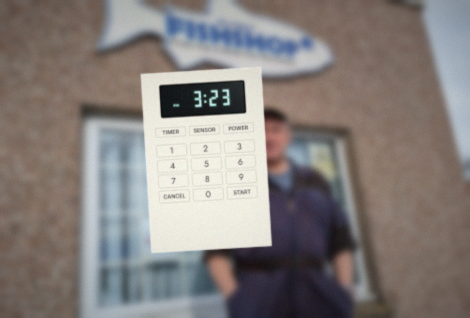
{"hour": 3, "minute": 23}
